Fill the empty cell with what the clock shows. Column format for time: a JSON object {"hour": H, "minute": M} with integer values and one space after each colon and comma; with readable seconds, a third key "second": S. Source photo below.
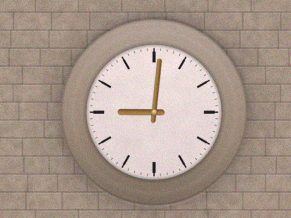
{"hour": 9, "minute": 1}
